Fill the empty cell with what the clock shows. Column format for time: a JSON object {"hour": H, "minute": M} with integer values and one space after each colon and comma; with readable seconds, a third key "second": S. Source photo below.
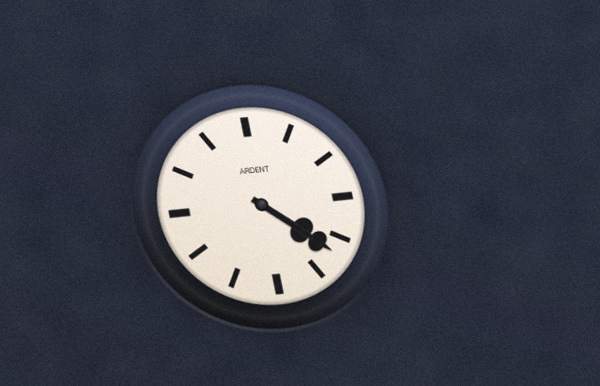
{"hour": 4, "minute": 22}
